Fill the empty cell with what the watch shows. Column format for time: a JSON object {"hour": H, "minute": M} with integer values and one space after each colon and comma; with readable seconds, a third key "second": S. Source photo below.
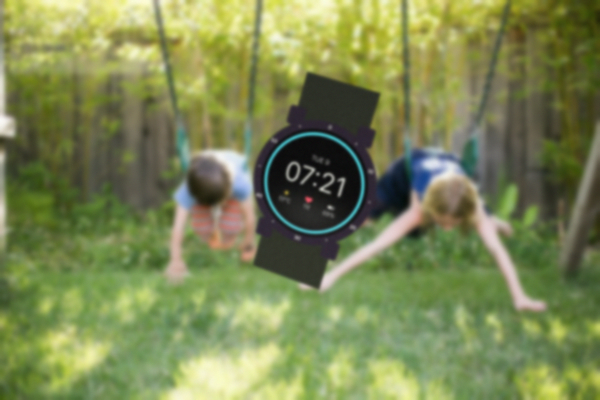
{"hour": 7, "minute": 21}
